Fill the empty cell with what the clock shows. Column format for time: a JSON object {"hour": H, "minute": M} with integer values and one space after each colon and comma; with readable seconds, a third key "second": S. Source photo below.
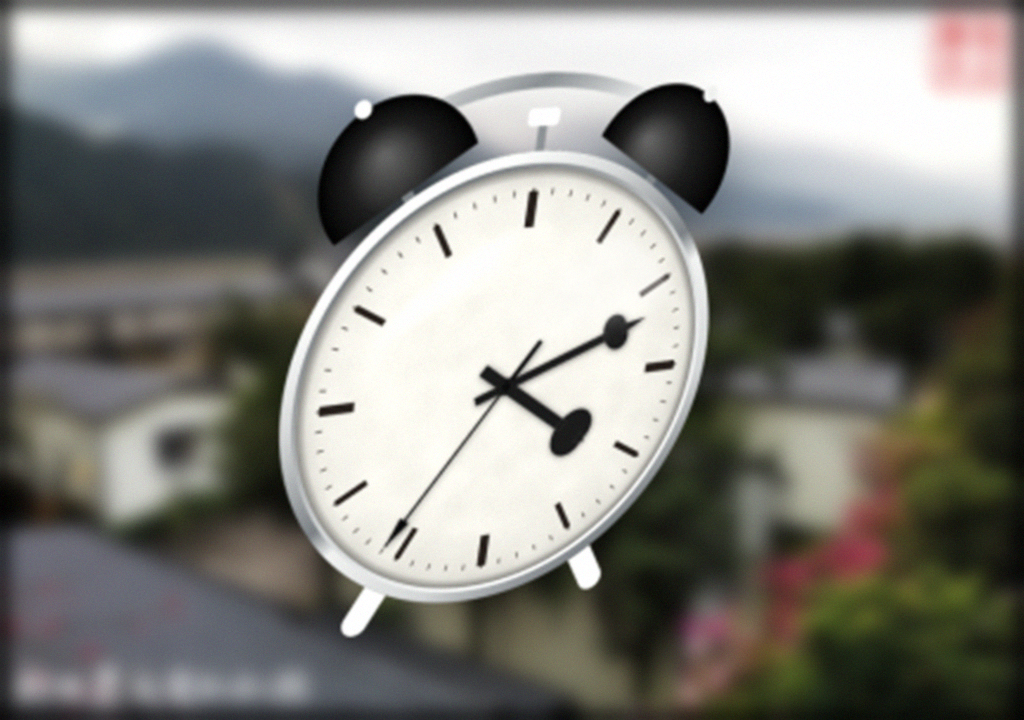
{"hour": 4, "minute": 11, "second": 36}
